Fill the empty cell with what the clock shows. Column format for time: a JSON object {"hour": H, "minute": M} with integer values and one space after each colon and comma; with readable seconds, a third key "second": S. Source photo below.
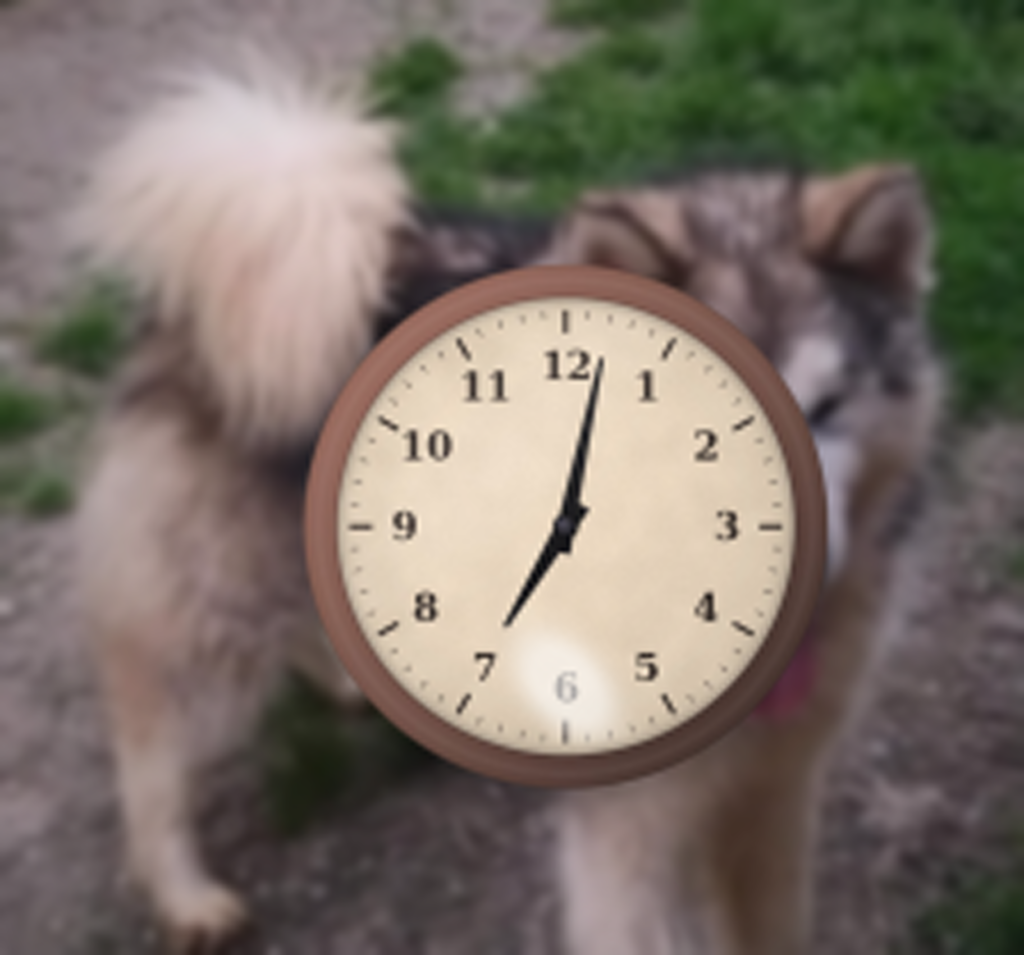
{"hour": 7, "minute": 2}
